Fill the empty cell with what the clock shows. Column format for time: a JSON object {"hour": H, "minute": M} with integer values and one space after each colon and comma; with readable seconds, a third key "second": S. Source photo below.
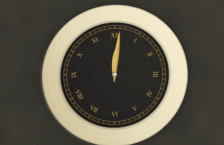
{"hour": 12, "minute": 1}
